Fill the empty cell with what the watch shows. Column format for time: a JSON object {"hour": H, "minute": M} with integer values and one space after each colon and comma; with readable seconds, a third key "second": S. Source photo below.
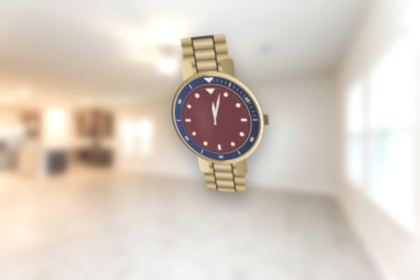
{"hour": 12, "minute": 3}
